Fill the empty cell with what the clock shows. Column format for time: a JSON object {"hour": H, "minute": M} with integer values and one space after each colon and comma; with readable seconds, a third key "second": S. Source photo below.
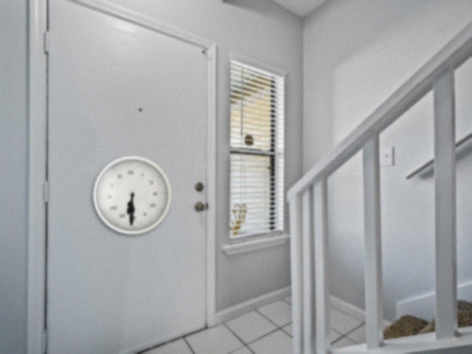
{"hour": 6, "minute": 31}
